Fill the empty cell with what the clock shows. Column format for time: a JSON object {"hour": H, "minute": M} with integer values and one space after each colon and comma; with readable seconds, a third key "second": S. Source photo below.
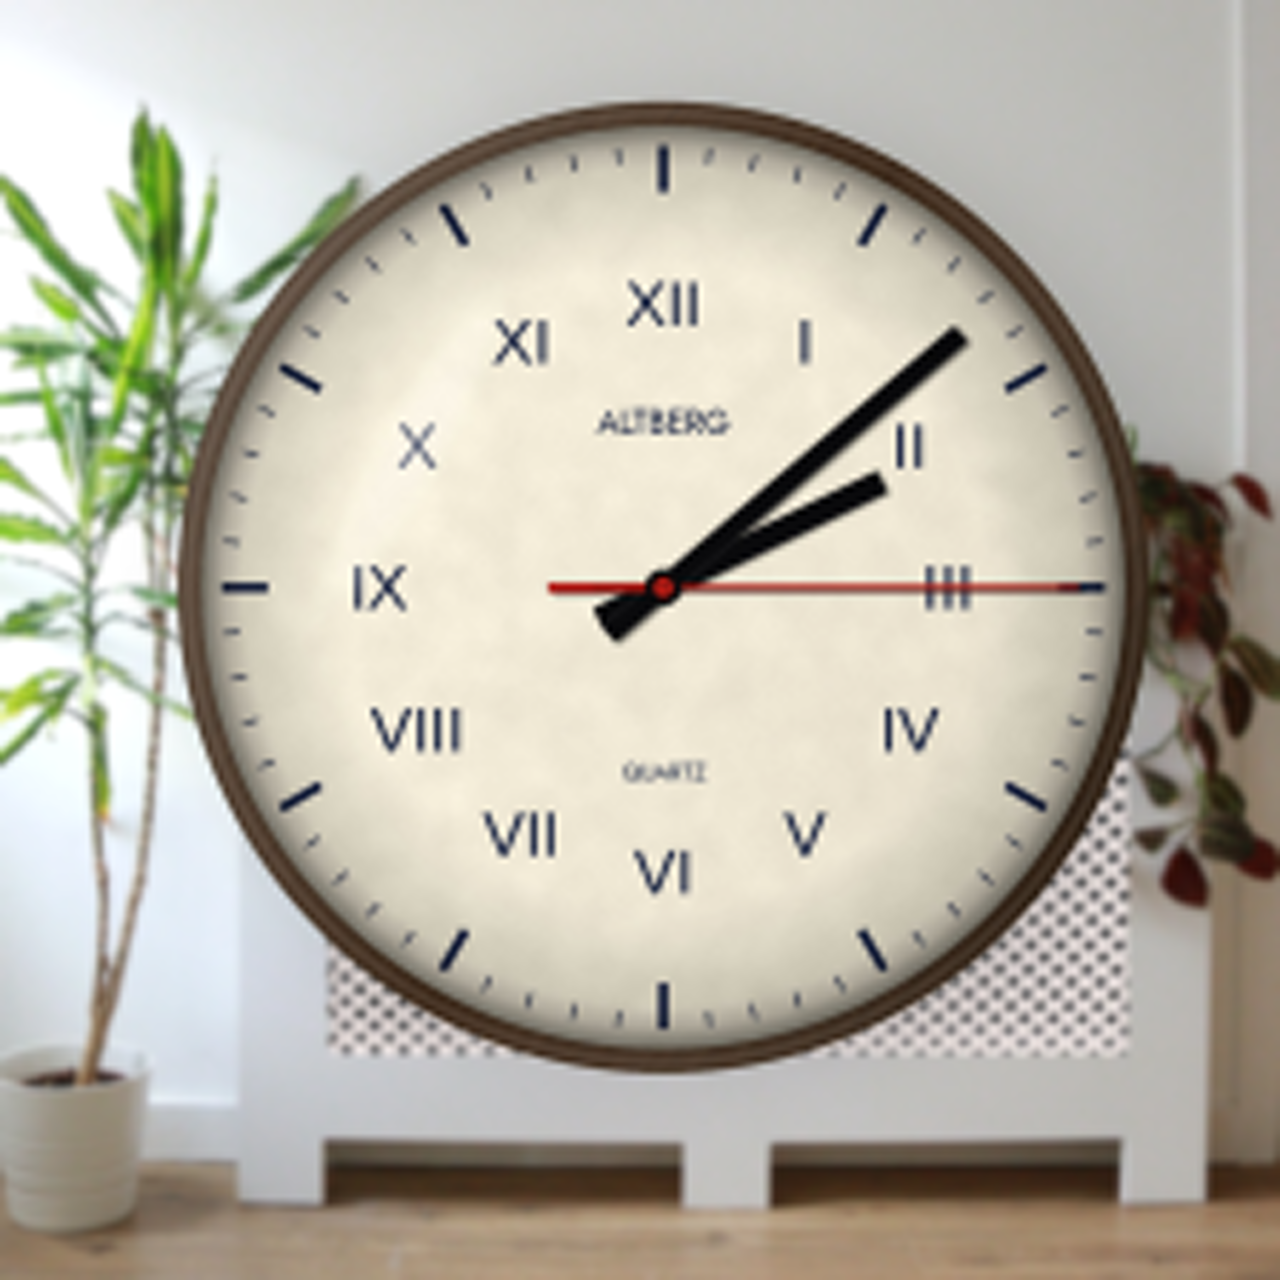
{"hour": 2, "minute": 8, "second": 15}
